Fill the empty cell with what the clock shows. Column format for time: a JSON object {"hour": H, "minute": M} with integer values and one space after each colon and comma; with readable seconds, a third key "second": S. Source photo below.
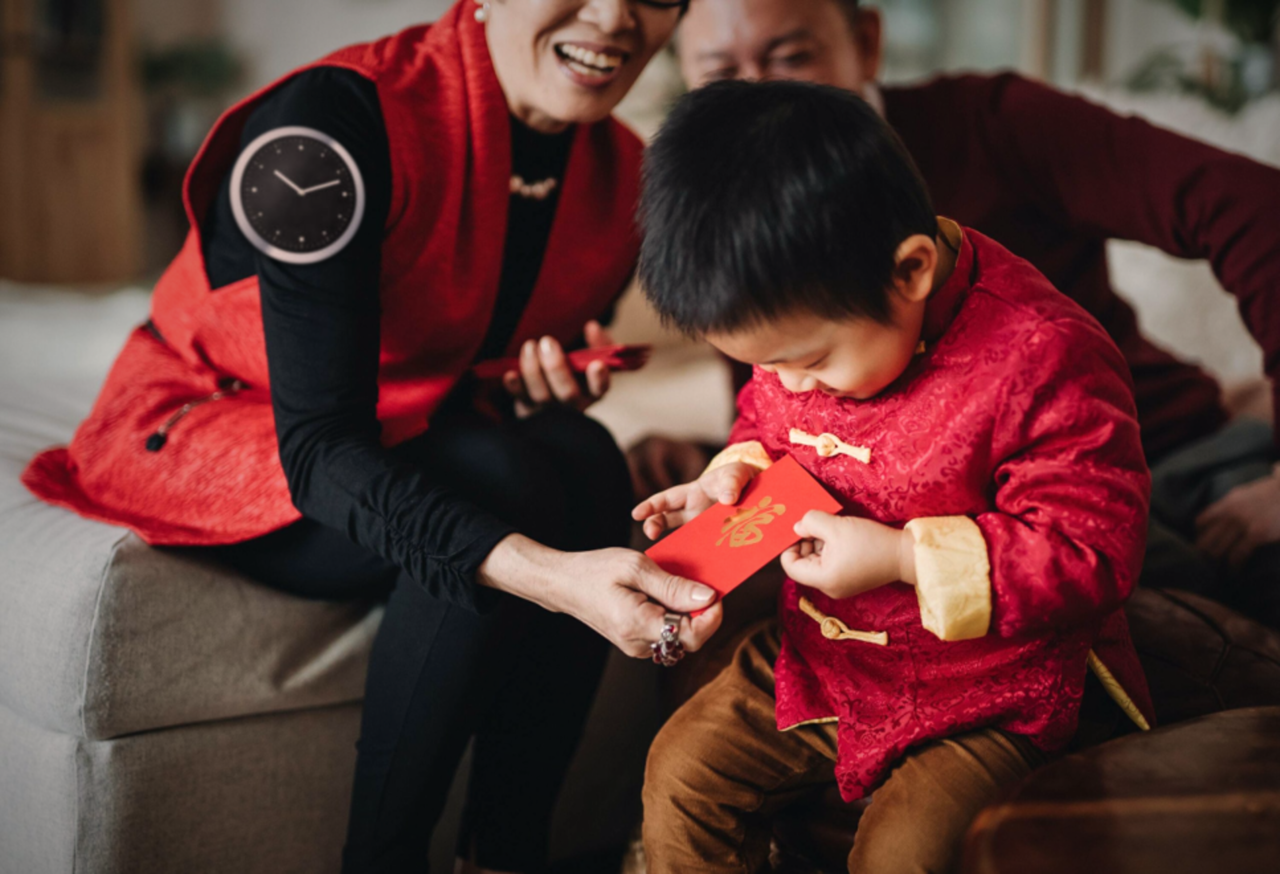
{"hour": 10, "minute": 12}
